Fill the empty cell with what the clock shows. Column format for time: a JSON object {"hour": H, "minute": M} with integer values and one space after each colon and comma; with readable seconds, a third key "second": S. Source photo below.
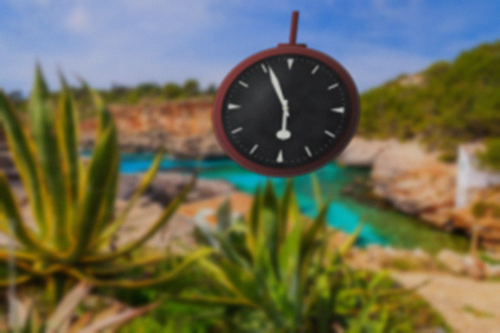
{"hour": 5, "minute": 56}
